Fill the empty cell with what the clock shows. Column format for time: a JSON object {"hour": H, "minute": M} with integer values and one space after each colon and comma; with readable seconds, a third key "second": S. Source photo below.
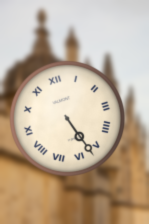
{"hour": 5, "minute": 27}
